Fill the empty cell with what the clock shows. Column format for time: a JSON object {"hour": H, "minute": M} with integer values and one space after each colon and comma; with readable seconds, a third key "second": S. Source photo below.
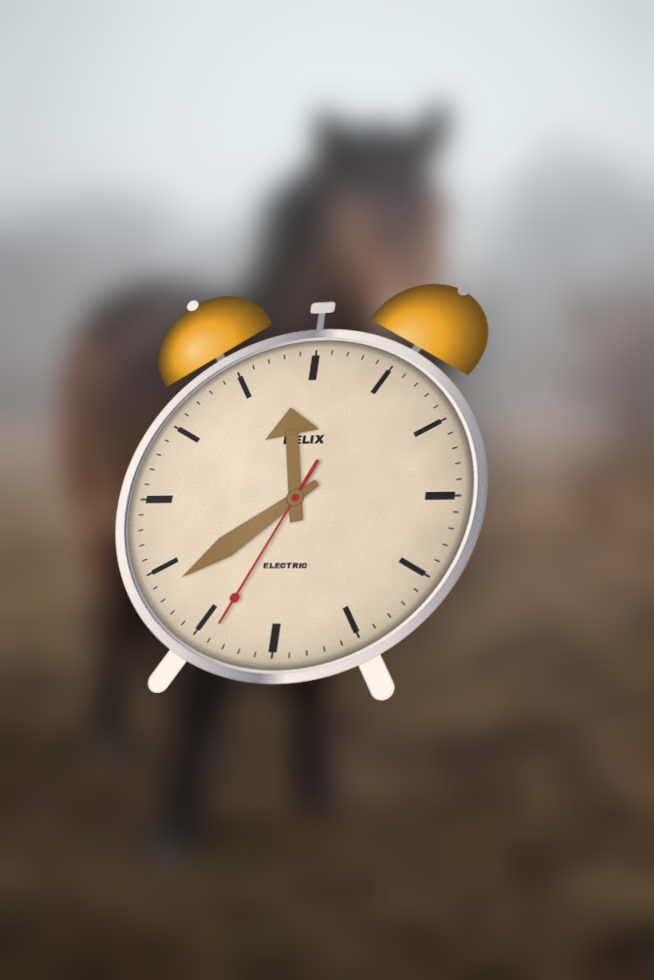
{"hour": 11, "minute": 38, "second": 34}
